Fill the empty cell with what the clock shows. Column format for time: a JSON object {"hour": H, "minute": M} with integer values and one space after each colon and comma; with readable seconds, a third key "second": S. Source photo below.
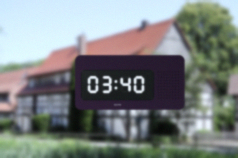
{"hour": 3, "minute": 40}
